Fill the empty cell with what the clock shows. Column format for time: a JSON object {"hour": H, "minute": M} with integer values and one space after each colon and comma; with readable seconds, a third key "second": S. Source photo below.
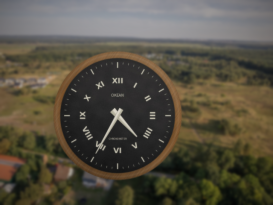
{"hour": 4, "minute": 35}
